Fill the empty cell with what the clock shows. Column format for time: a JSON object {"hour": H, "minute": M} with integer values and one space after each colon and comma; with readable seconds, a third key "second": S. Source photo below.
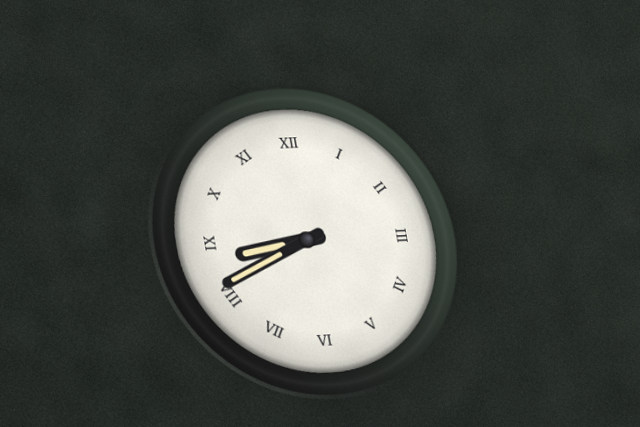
{"hour": 8, "minute": 41}
